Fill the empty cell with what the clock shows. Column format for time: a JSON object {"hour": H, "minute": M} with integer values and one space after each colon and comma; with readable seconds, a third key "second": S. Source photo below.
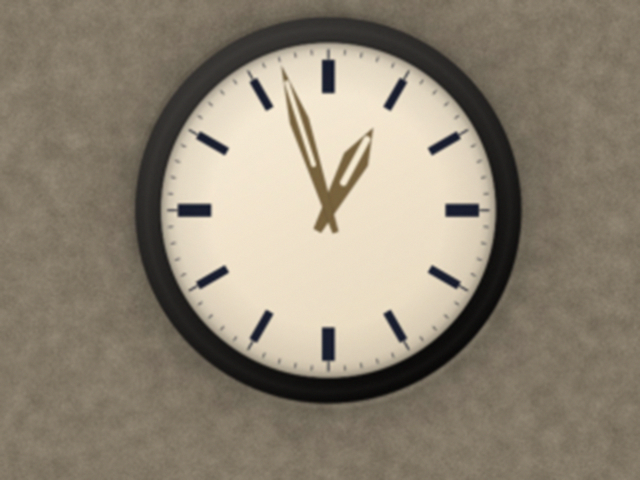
{"hour": 12, "minute": 57}
